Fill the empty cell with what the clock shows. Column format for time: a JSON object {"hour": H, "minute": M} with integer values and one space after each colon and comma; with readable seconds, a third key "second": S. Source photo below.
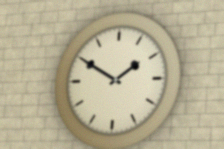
{"hour": 1, "minute": 50}
